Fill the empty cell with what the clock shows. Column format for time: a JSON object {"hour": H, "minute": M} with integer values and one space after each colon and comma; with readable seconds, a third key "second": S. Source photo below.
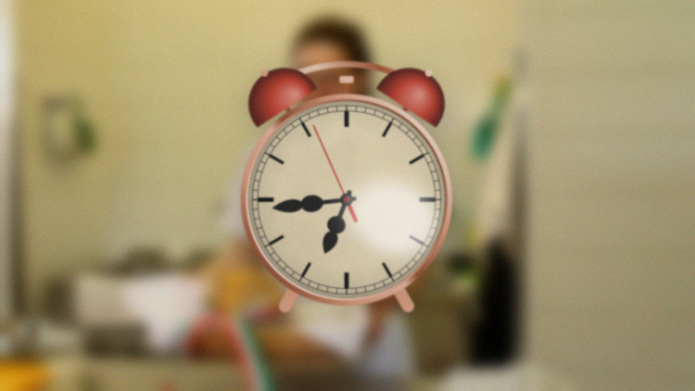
{"hour": 6, "minute": 43, "second": 56}
